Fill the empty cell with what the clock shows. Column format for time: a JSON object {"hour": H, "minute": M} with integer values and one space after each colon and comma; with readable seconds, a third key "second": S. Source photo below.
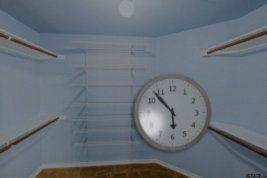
{"hour": 5, "minute": 53}
